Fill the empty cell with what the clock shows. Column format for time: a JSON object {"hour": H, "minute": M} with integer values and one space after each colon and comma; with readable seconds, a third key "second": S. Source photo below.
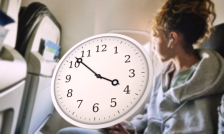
{"hour": 3, "minute": 52}
